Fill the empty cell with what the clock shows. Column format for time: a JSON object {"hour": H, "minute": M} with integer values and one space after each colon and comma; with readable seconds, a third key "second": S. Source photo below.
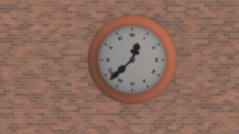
{"hour": 12, "minute": 38}
